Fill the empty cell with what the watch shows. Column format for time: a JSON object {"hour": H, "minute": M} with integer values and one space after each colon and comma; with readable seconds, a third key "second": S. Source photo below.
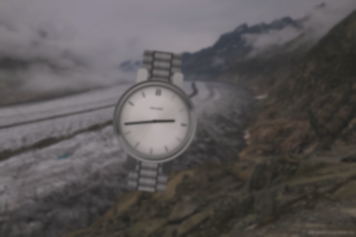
{"hour": 2, "minute": 43}
